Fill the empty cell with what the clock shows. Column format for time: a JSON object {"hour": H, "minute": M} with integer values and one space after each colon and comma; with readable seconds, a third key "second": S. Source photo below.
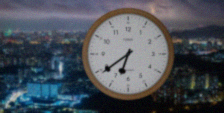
{"hour": 6, "minute": 39}
